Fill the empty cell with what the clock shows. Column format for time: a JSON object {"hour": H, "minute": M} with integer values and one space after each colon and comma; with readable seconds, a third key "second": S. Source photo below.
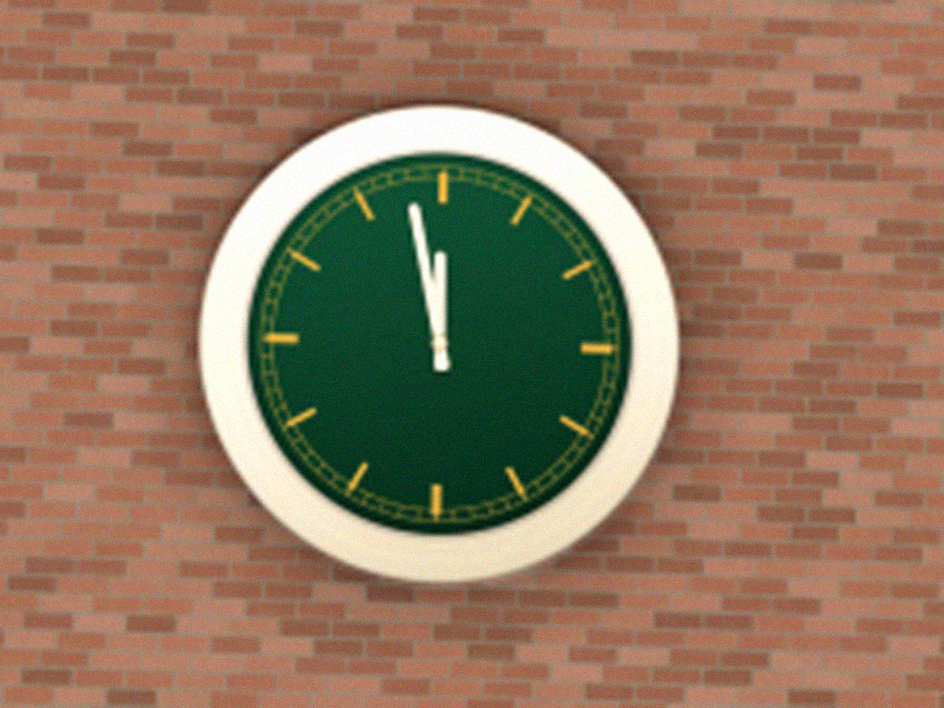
{"hour": 11, "minute": 58}
